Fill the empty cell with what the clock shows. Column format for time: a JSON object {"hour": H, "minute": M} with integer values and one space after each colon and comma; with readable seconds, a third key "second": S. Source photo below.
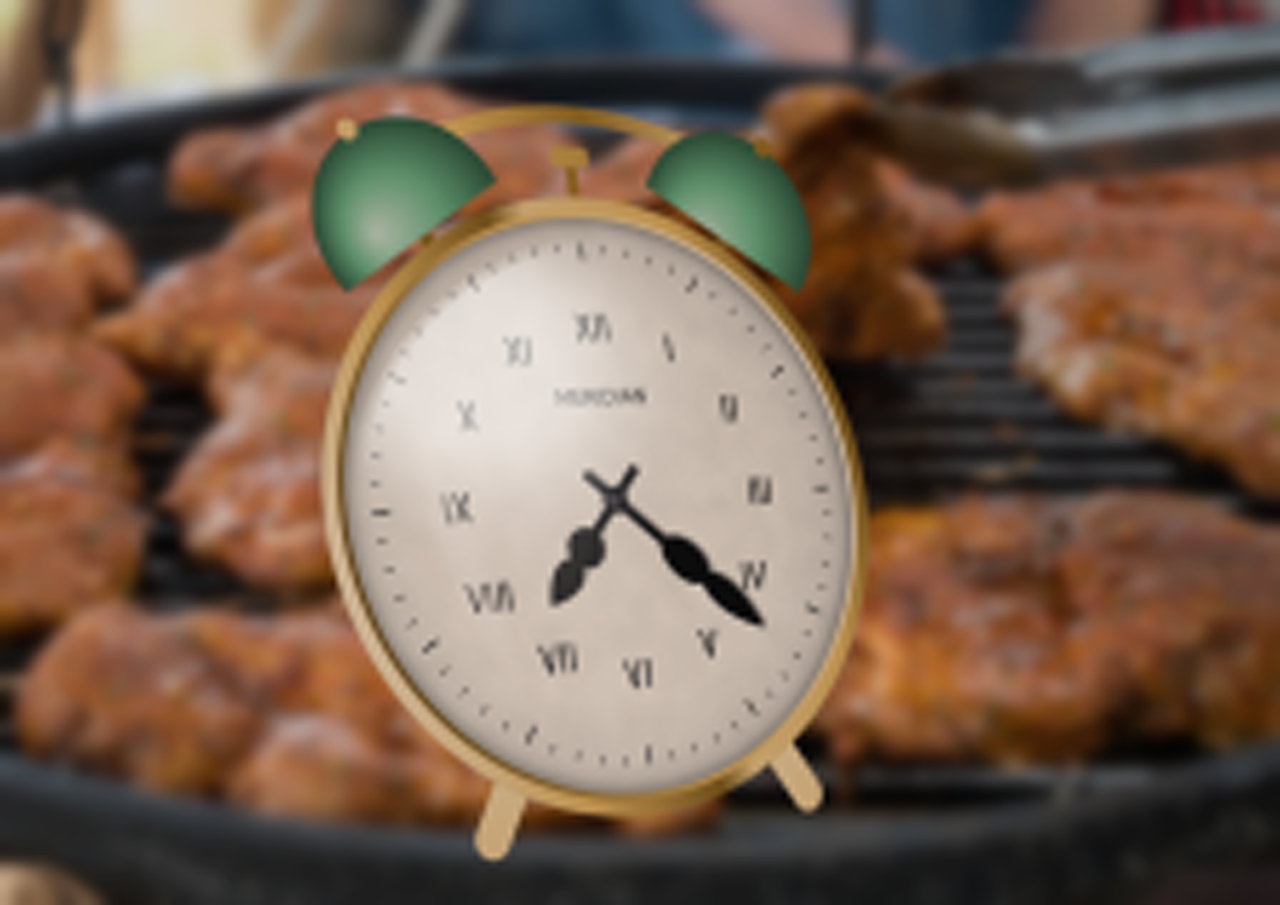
{"hour": 7, "minute": 22}
